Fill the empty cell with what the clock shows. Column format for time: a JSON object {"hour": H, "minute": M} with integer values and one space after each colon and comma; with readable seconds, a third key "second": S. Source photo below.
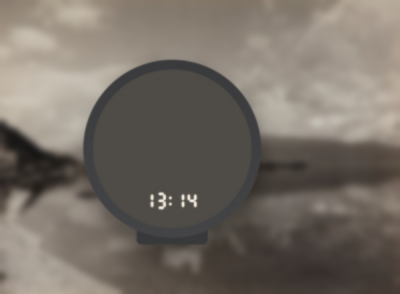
{"hour": 13, "minute": 14}
